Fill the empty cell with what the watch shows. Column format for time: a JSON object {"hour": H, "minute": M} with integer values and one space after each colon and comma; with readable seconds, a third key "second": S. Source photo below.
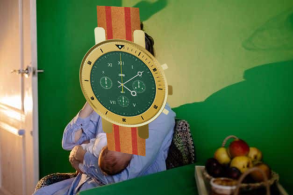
{"hour": 4, "minute": 9}
